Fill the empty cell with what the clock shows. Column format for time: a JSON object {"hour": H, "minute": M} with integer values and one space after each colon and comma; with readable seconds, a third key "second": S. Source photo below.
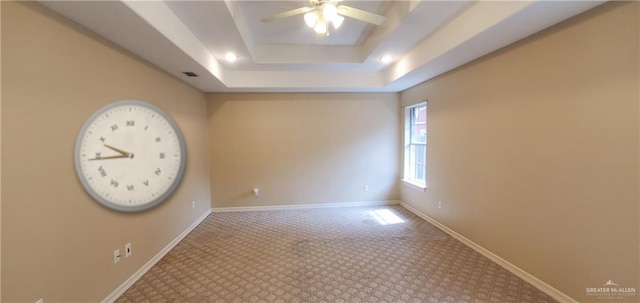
{"hour": 9, "minute": 44}
